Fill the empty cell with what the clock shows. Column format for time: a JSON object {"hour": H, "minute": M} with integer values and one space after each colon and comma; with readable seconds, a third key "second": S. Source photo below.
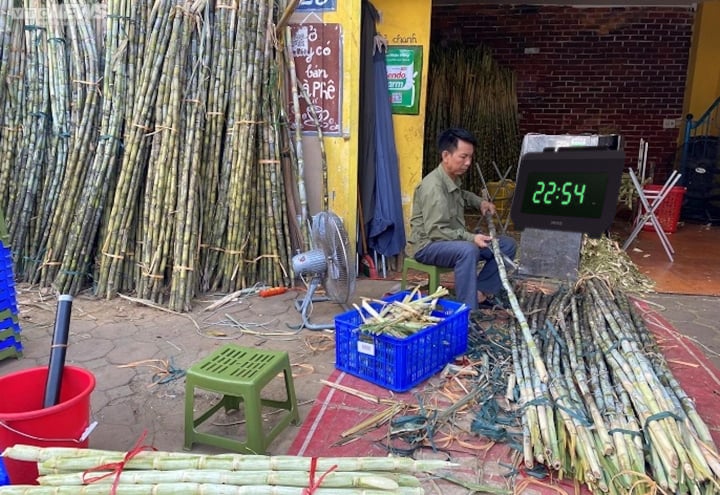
{"hour": 22, "minute": 54}
